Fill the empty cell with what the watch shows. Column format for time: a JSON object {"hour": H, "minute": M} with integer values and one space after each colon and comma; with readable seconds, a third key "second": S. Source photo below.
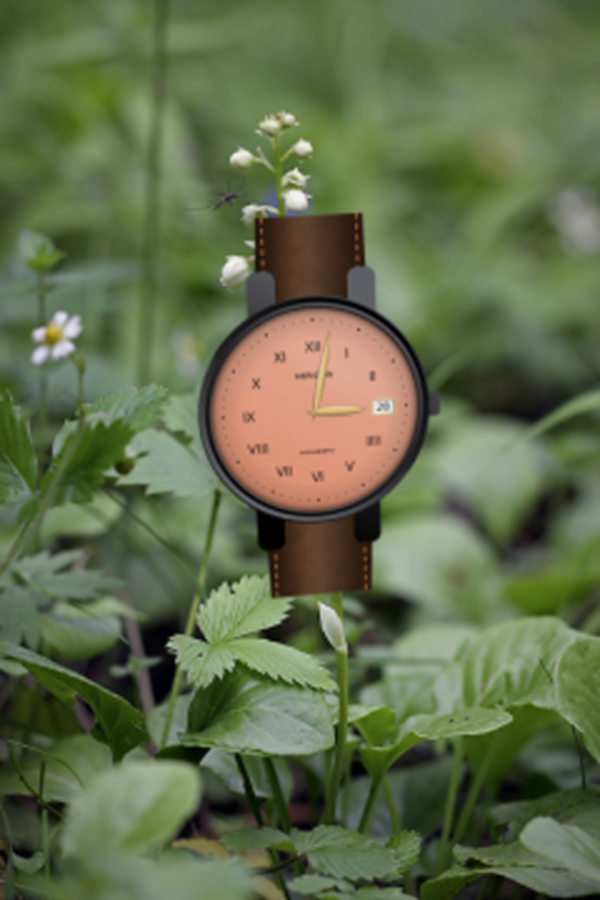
{"hour": 3, "minute": 2}
